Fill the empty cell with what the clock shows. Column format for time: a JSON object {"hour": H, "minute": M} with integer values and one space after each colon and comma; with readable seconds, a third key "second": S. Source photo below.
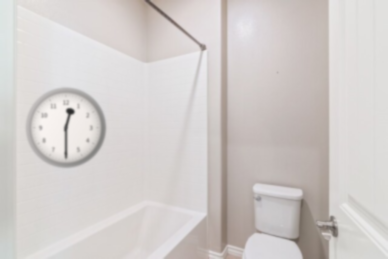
{"hour": 12, "minute": 30}
